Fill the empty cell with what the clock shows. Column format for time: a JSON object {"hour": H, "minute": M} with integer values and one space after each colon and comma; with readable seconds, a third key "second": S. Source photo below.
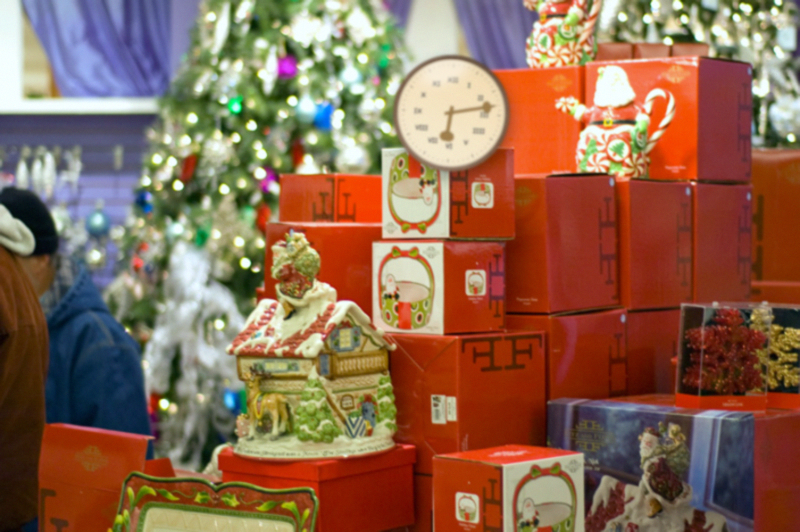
{"hour": 6, "minute": 13}
